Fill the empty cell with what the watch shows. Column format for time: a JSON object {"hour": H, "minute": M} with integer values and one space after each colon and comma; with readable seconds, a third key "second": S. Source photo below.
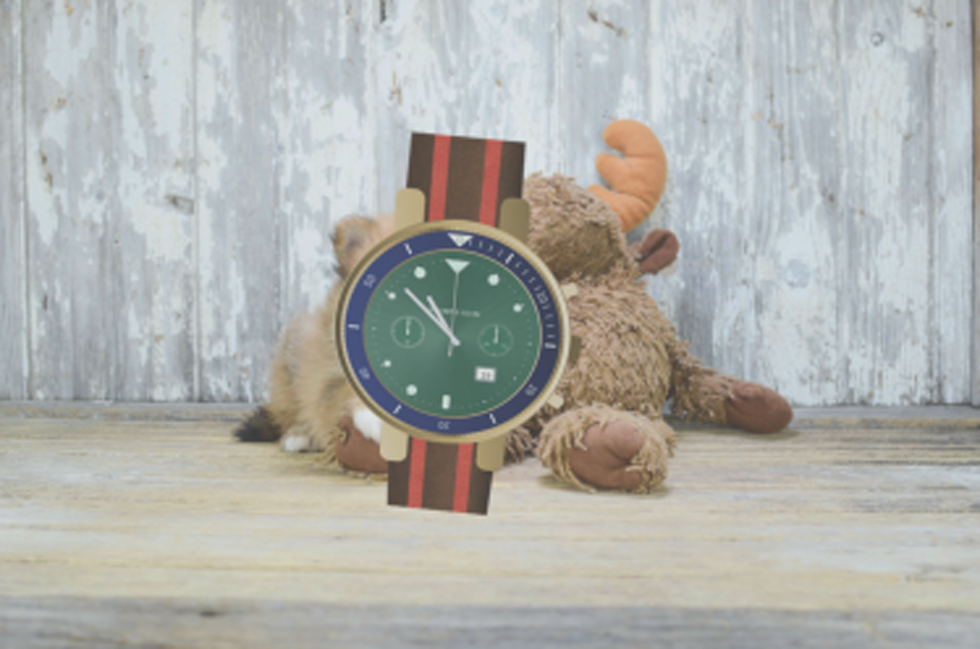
{"hour": 10, "minute": 52}
